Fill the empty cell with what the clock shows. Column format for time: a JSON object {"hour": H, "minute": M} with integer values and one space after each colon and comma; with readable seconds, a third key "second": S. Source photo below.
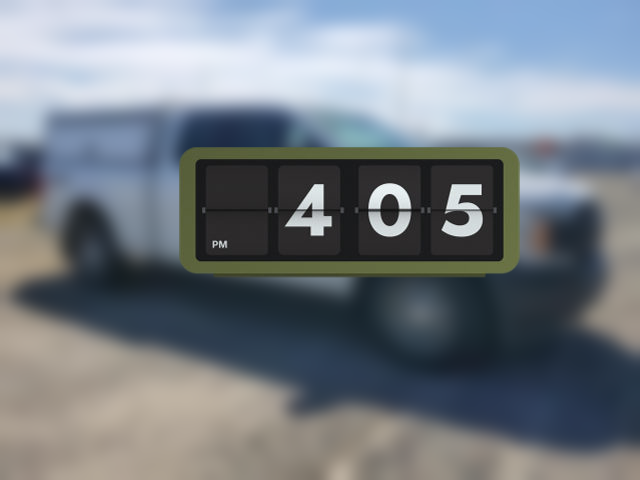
{"hour": 4, "minute": 5}
